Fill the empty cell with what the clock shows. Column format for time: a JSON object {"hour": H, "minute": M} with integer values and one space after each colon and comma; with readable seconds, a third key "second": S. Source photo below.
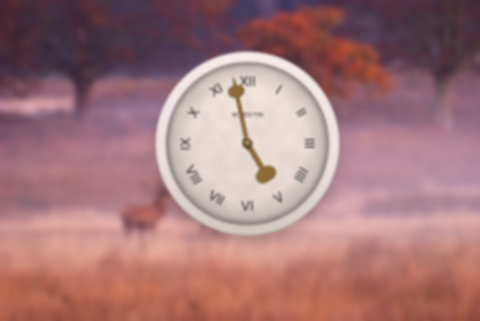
{"hour": 4, "minute": 58}
